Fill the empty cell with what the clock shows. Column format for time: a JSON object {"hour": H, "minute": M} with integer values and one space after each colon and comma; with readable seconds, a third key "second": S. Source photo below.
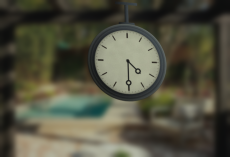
{"hour": 4, "minute": 30}
